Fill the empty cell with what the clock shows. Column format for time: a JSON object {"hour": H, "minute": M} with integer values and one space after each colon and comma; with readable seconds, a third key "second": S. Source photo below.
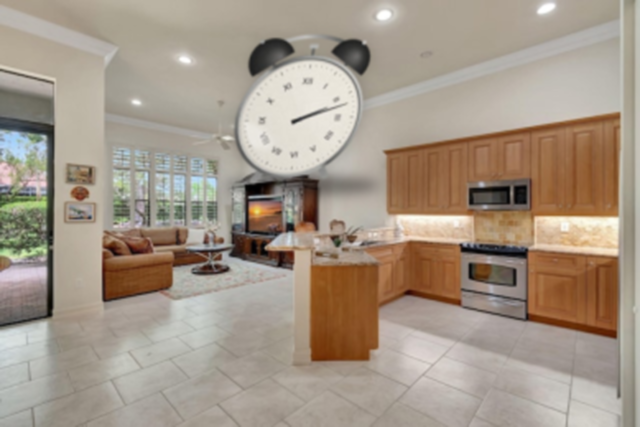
{"hour": 2, "minute": 12}
